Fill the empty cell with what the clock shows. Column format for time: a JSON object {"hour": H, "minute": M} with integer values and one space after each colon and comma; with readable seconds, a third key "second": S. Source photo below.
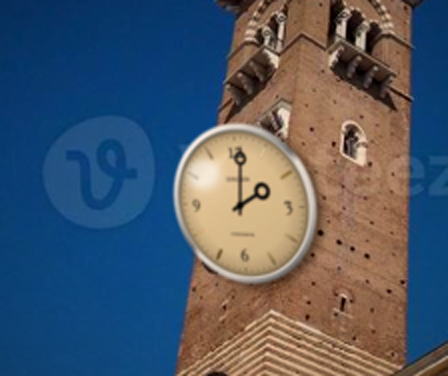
{"hour": 2, "minute": 1}
